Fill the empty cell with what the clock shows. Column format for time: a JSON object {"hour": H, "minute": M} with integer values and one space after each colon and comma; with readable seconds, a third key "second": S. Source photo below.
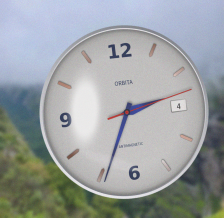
{"hour": 2, "minute": 34, "second": 13}
